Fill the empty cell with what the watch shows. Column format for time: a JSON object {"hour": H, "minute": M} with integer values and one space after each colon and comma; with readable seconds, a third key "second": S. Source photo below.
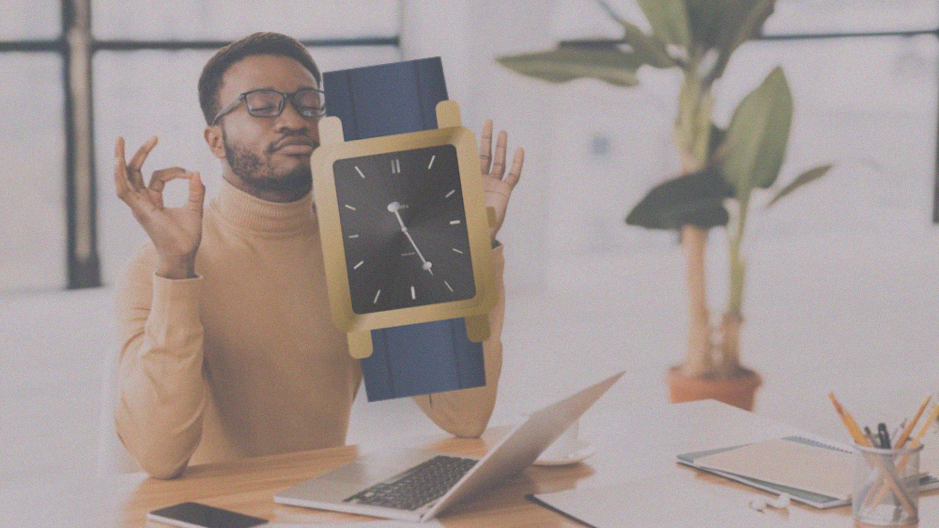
{"hour": 11, "minute": 26}
